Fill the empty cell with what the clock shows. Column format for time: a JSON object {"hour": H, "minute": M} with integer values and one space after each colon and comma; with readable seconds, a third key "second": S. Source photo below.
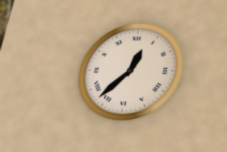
{"hour": 12, "minute": 37}
